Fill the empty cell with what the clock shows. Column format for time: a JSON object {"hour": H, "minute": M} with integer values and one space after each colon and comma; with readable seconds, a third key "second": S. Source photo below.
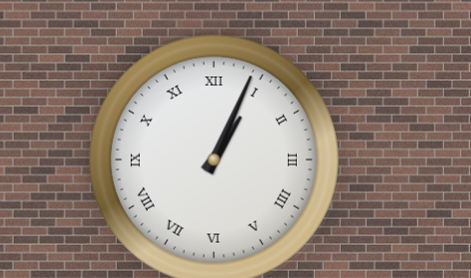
{"hour": 1, "minute": 4}
